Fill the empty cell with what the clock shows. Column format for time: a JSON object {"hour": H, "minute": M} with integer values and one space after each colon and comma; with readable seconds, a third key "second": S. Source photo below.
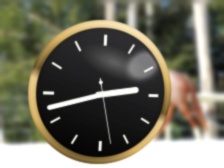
{"hour": 2, "minute": 42, "second": 28}
